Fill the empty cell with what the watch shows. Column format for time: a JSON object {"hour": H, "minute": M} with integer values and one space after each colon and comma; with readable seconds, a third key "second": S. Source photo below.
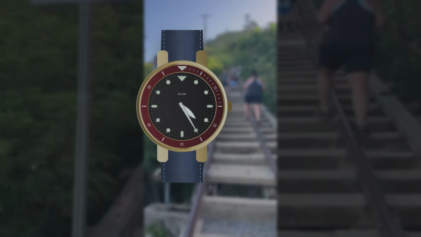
{"hour": 4, "minute": 25}
